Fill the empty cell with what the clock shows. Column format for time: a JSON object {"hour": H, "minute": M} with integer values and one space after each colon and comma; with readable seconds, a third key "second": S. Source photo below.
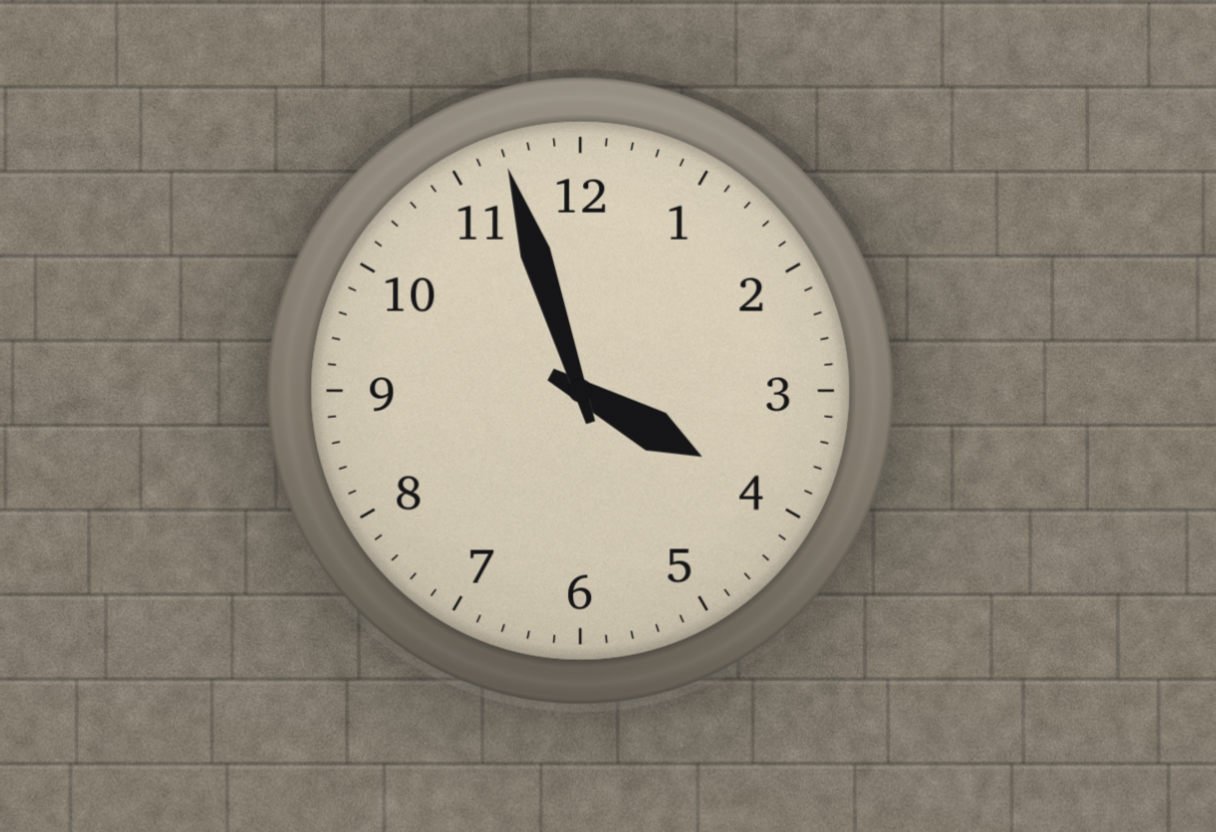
{"hour": 3, "minute": 57}
